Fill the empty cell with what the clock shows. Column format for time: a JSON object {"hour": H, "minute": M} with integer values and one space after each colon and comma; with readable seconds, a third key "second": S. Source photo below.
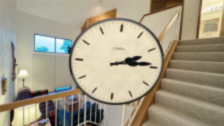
{"hour": 2, "minute": 14}
